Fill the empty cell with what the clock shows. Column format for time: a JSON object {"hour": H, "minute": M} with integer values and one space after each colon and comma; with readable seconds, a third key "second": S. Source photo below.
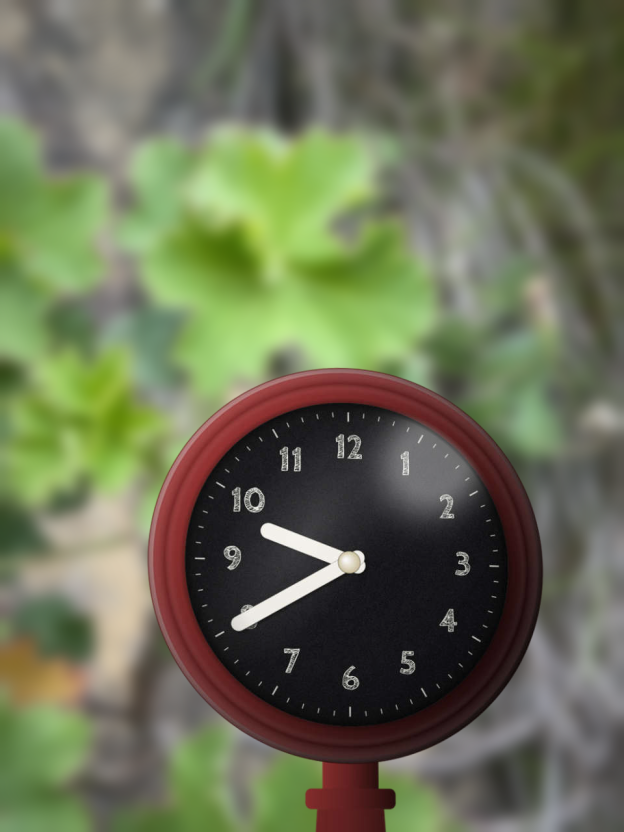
{"hour": 9, "minute": 40}
